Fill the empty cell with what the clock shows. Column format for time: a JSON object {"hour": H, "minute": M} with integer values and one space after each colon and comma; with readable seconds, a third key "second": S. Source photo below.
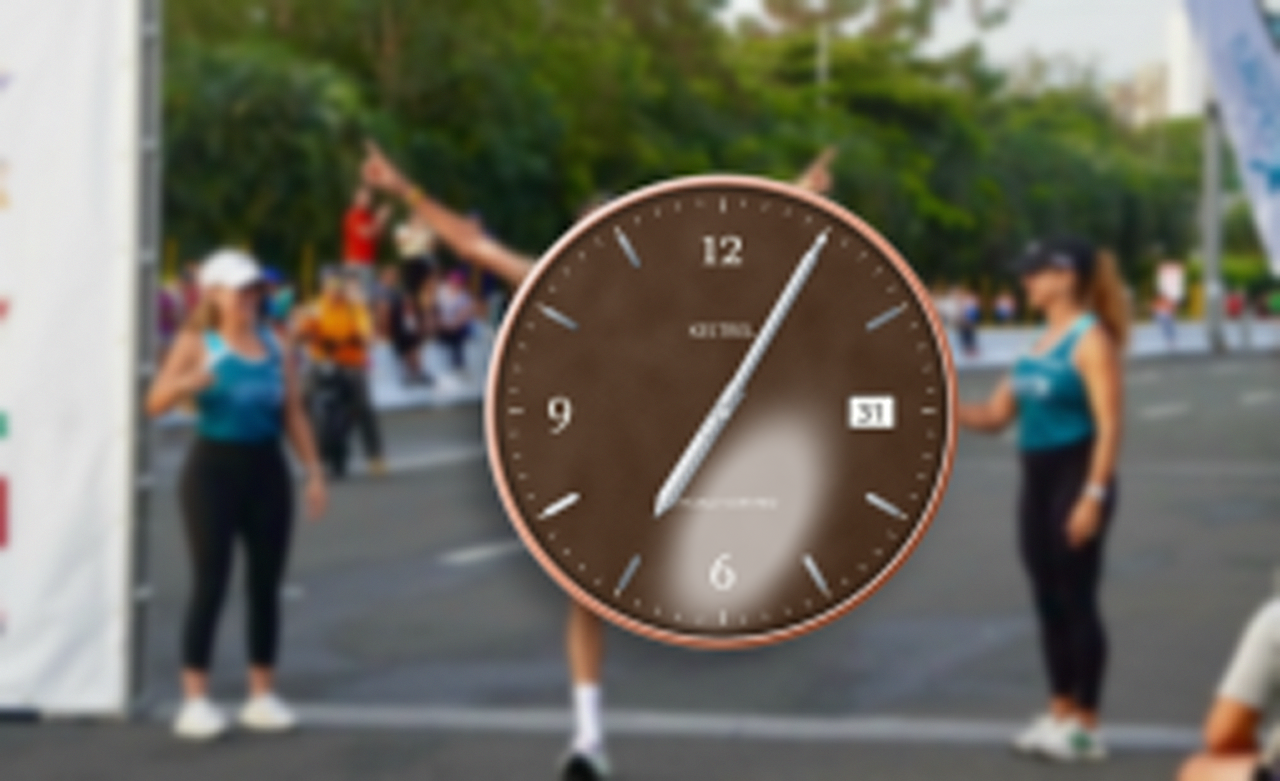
{"hour": 7, "minute": 5}
